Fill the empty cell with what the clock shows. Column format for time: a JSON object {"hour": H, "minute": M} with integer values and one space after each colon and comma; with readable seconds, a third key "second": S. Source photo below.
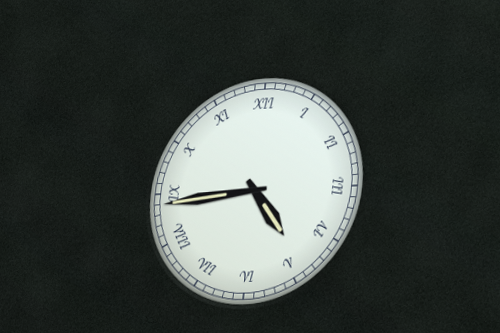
{"hour": 4, "minute": 44}
